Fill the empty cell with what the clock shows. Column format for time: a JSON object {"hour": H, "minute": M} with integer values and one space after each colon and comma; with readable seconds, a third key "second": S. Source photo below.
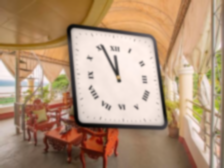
{"hour": 11, "minute": 56}
